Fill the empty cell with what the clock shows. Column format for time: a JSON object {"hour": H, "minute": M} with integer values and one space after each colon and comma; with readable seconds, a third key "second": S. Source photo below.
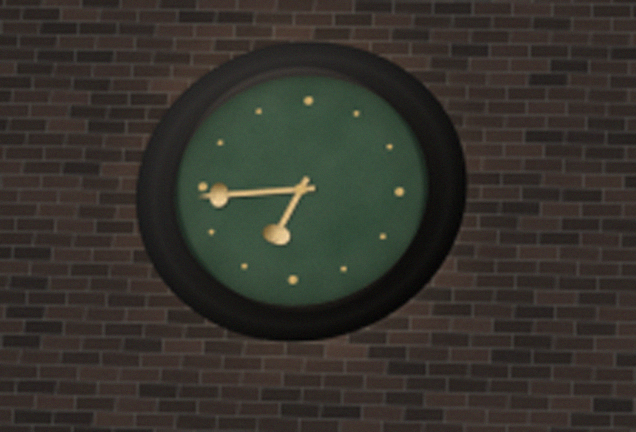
{"hour": 6, "minute": 44}
